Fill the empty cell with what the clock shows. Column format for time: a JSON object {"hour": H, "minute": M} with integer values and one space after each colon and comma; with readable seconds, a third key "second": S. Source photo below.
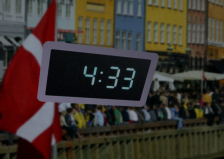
{"hour": 4, "minute": 33}
